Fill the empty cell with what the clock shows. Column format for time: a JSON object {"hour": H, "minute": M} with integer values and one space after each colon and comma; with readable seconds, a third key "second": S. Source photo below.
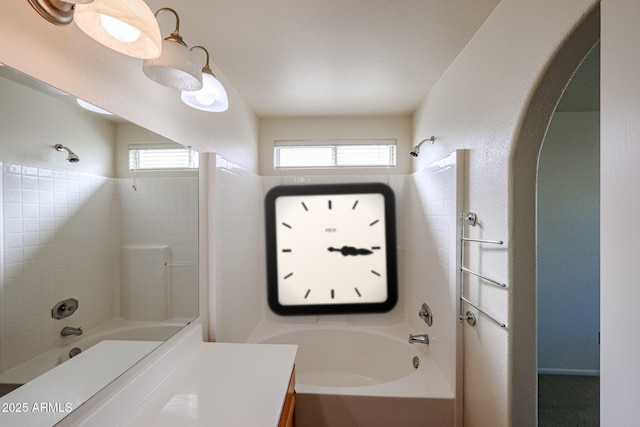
{"hour": 3, "minute": 16}
